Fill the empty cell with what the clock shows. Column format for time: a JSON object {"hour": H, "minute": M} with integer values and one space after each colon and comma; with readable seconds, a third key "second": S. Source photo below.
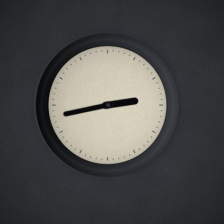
{"hour": 2, "minute": 43}
